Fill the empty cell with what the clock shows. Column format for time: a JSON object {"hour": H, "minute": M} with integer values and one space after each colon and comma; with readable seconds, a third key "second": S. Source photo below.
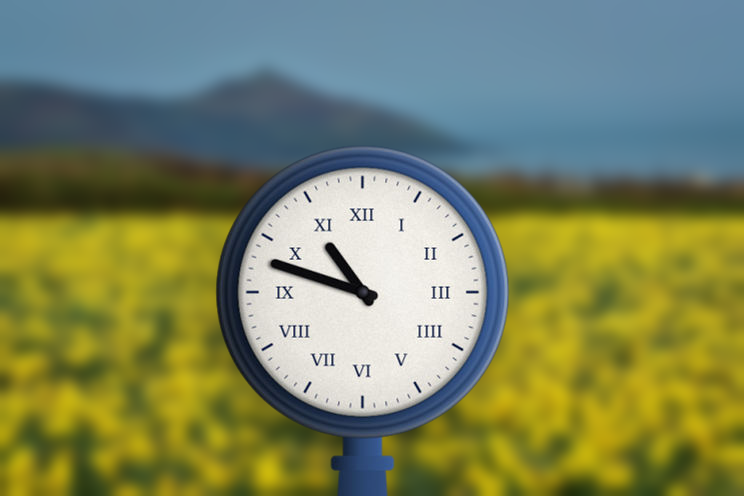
{"hour": 10, "minute": 48}
